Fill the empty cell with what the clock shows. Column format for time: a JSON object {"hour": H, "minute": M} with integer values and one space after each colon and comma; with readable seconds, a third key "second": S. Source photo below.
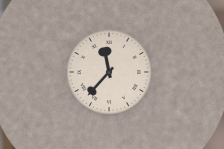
{"hour": 11, "minute": 37}
